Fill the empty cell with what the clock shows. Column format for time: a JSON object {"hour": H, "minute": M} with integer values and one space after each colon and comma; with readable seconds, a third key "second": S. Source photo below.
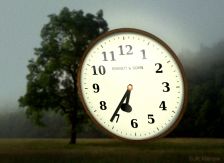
{"hour": 6, "minute": 36}
